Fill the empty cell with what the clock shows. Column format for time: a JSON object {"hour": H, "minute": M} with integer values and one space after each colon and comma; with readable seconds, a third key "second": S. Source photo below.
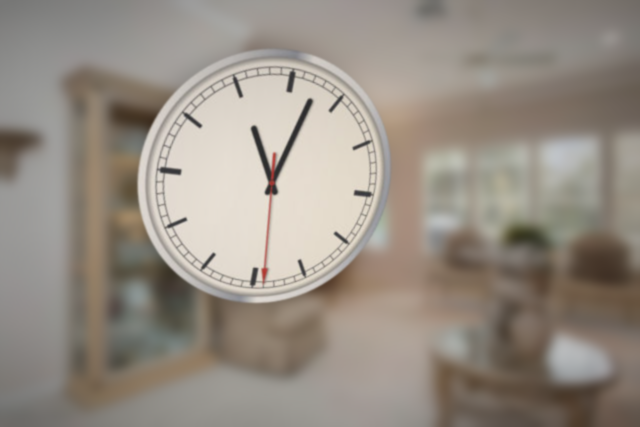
{"hour": 11, "minute": 2, "second": 29}
